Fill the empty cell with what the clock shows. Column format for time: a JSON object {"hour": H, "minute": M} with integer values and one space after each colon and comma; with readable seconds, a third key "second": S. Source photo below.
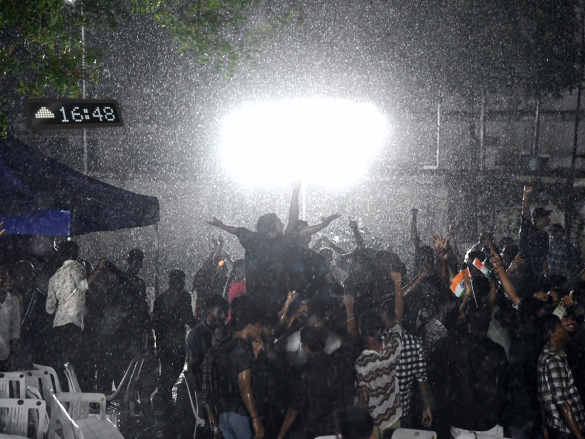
{"hour": 16, "minute": 48}
